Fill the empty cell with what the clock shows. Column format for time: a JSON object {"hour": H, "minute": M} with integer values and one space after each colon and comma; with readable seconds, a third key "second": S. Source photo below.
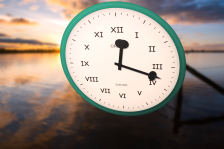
{"hour": 12, "minute": 18}
